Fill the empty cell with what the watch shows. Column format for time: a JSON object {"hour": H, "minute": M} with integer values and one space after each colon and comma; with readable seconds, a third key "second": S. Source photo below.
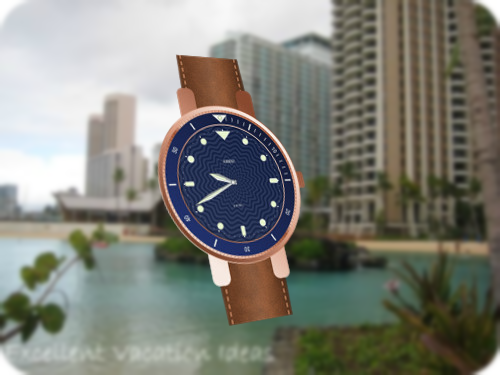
{"hour": 9, "minute": 41}
